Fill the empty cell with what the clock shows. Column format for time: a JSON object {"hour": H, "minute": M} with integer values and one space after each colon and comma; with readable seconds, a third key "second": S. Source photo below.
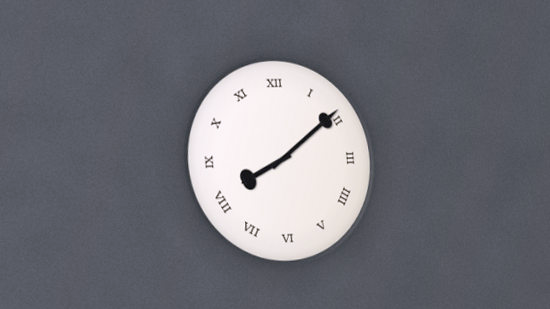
{"hour": 8, "minute": 9}
